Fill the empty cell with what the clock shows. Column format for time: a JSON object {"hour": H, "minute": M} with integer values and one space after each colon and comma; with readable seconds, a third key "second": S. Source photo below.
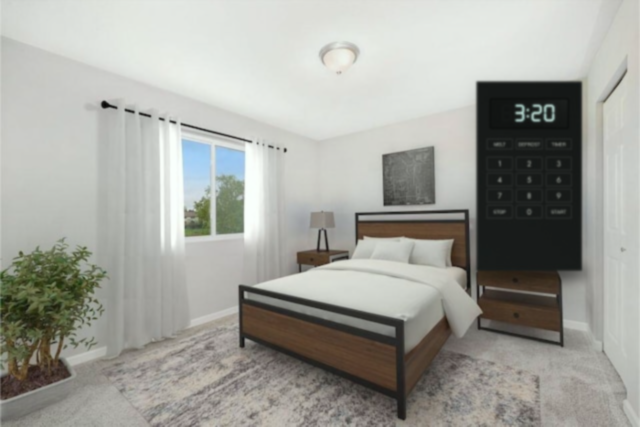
{"hour": 3, "minute": 20}
